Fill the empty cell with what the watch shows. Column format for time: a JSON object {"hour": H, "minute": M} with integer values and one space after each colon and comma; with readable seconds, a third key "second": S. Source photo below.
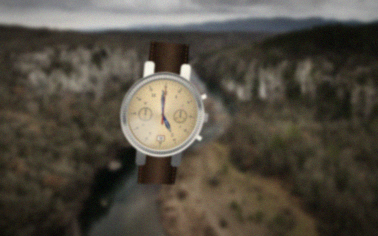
{"hour": 4, "minute": 59}
